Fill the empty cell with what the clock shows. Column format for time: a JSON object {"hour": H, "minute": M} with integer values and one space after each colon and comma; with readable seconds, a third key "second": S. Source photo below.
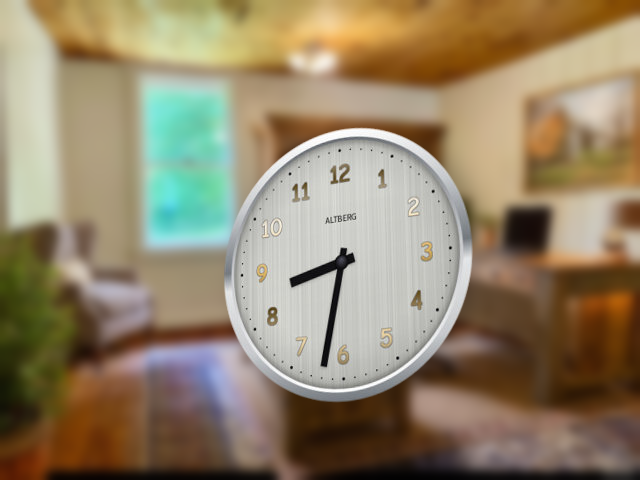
{"hour": 8, "minute": 32}
